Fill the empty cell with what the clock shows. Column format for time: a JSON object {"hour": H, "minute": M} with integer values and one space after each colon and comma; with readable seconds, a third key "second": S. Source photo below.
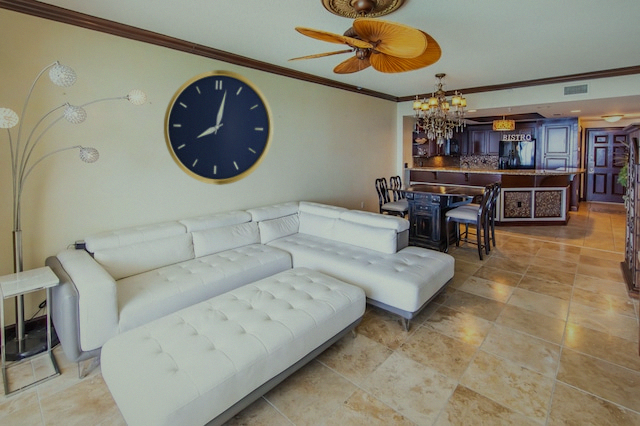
{"hour": 8, "minute": 2}
